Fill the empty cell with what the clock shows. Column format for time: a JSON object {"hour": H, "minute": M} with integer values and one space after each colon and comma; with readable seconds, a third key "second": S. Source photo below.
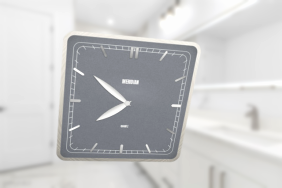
{"hour": 7, "minute": 51}
